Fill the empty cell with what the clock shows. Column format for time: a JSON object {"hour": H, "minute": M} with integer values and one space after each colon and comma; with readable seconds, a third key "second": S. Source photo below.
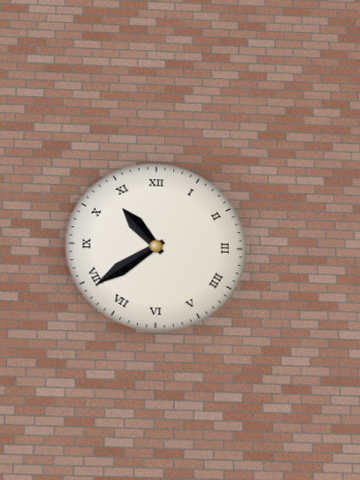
{"hour": 10, "minute": 39}
